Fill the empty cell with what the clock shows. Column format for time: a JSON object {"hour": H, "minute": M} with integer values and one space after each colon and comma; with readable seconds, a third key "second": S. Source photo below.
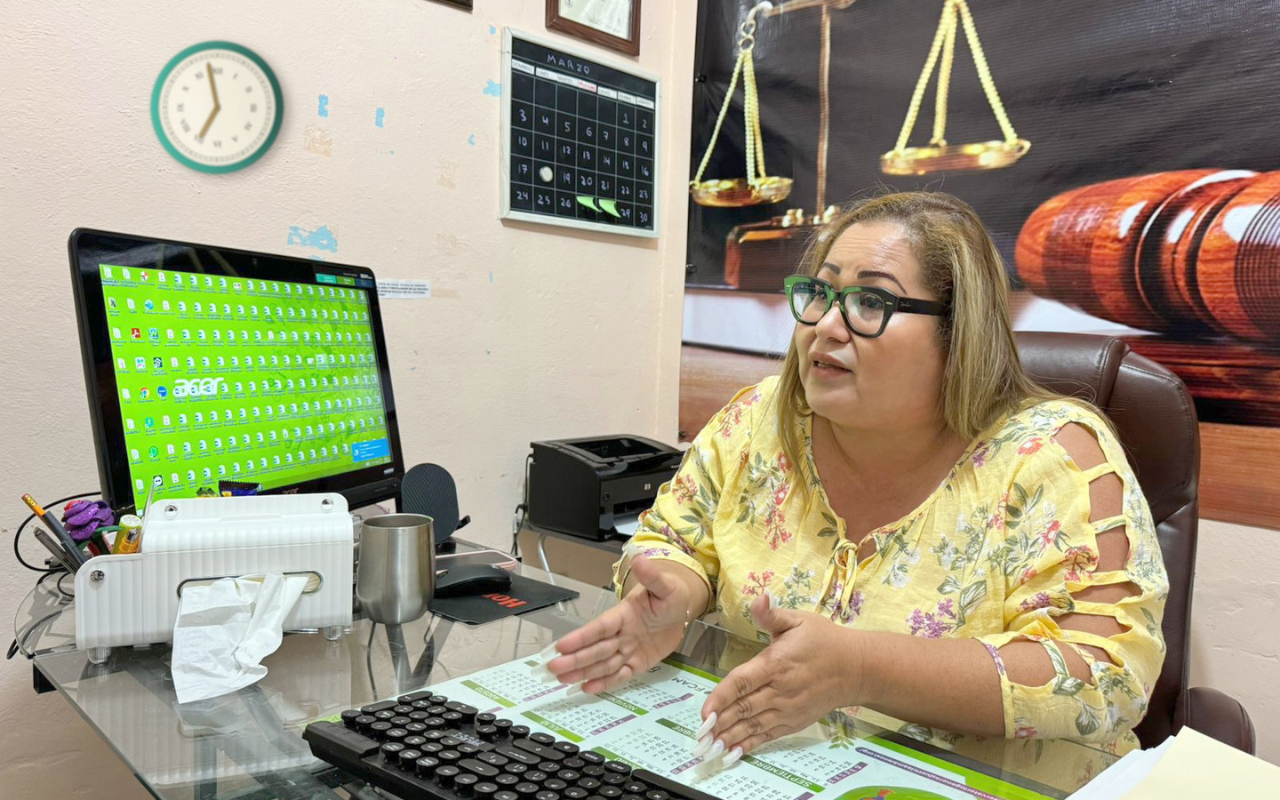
{"hour": 6, "minute": 58}
